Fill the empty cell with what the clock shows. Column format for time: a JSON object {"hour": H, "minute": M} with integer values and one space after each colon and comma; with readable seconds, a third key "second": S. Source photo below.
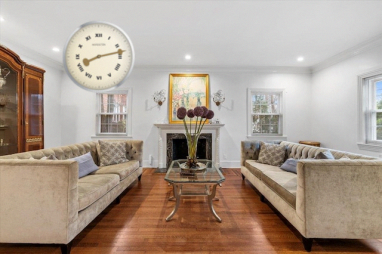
{"hour": 8, "minute": 13}
